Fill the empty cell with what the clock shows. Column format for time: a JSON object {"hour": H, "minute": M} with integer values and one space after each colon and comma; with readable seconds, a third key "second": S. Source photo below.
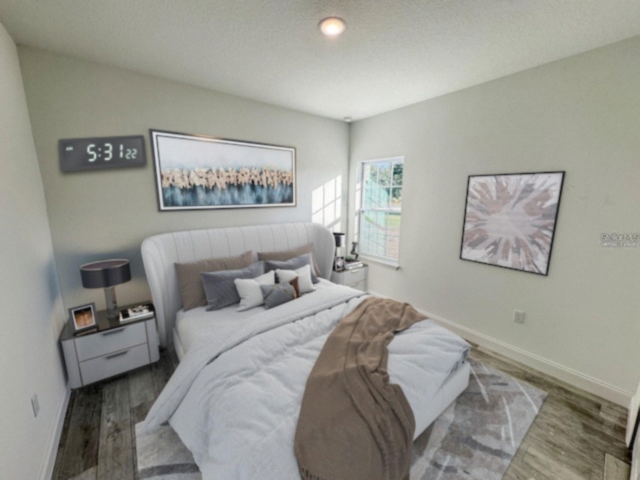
{"hour": 5, "minute": 31}
